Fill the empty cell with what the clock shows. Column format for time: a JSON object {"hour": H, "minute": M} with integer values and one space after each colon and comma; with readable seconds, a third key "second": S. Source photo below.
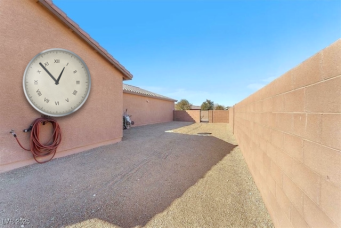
{"hour": 12, "minute": 53}
